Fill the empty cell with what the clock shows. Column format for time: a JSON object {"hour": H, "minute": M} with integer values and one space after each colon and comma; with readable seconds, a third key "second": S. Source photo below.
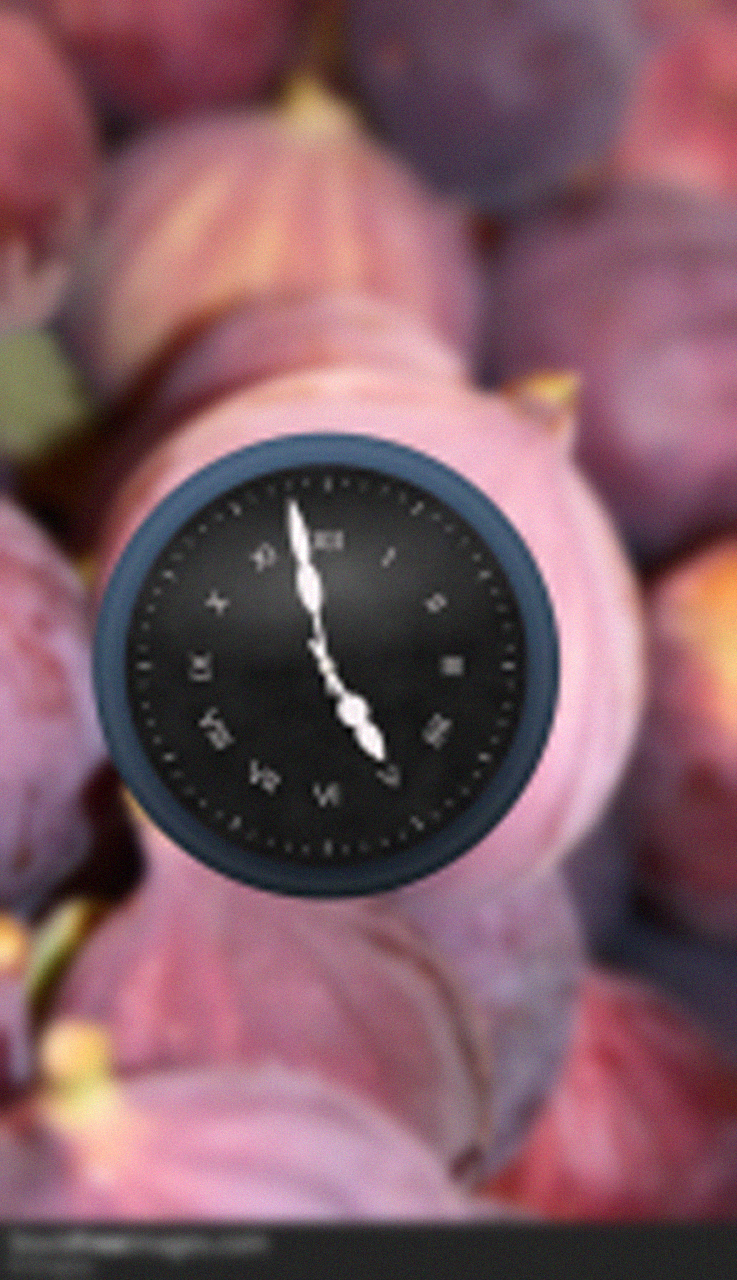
{"hour": 4, "minute": 58}
